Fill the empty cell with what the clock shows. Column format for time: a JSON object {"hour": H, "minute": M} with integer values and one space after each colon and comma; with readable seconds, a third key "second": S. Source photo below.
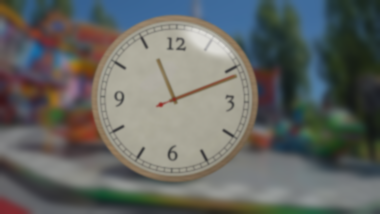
{"hour": 11, "minute": 11, "second": 11}
